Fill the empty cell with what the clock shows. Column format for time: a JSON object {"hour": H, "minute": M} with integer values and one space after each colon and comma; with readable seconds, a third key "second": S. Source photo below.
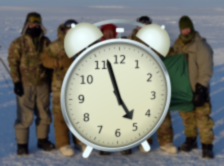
{"hour": 4, "minute": 57}
